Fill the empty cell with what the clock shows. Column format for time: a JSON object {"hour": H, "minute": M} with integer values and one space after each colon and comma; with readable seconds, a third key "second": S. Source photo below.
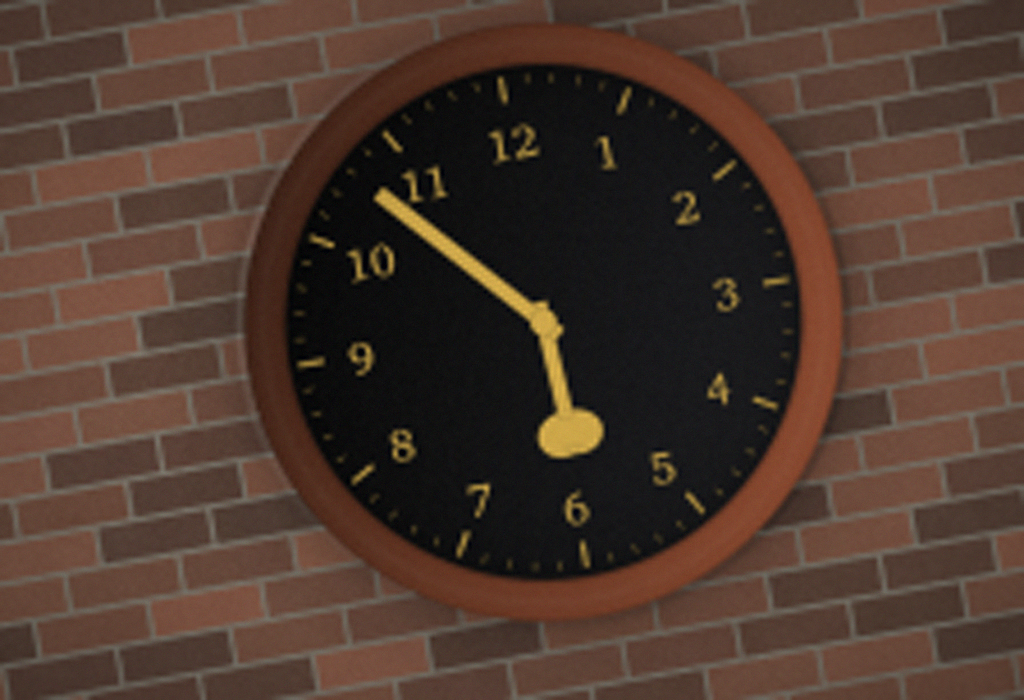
{"hour": 5, "minute": 53}
